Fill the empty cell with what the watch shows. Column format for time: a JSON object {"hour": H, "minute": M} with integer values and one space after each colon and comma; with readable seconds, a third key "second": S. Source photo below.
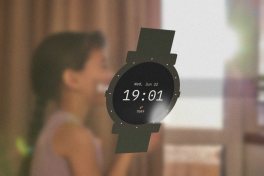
{"hour": 19, "minute": 1}
